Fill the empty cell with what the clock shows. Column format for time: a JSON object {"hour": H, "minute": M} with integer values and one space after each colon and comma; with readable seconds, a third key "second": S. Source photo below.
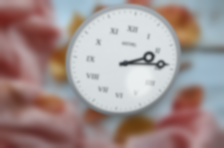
{"hour": 2, "minute": 14}
